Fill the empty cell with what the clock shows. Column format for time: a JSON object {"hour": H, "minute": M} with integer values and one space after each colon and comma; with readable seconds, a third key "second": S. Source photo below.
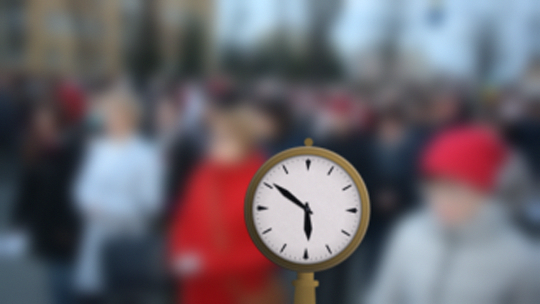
{"hour": 5, "minute": 51}
